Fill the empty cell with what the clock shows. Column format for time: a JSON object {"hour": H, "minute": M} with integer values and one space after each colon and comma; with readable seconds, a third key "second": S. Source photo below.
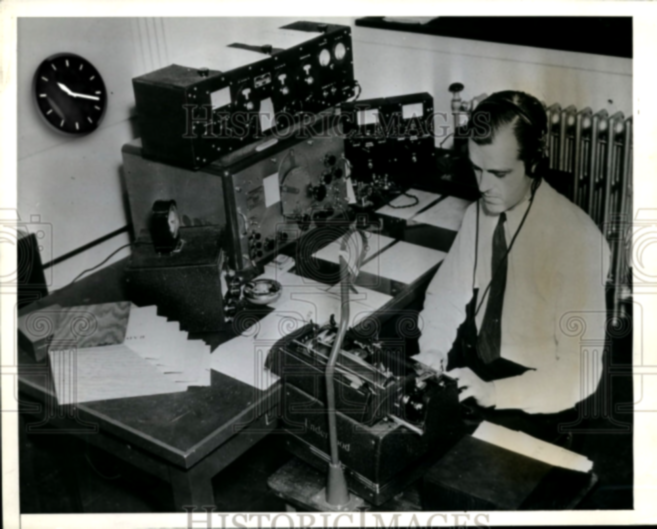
{"hour": 10, "minute": 17}
